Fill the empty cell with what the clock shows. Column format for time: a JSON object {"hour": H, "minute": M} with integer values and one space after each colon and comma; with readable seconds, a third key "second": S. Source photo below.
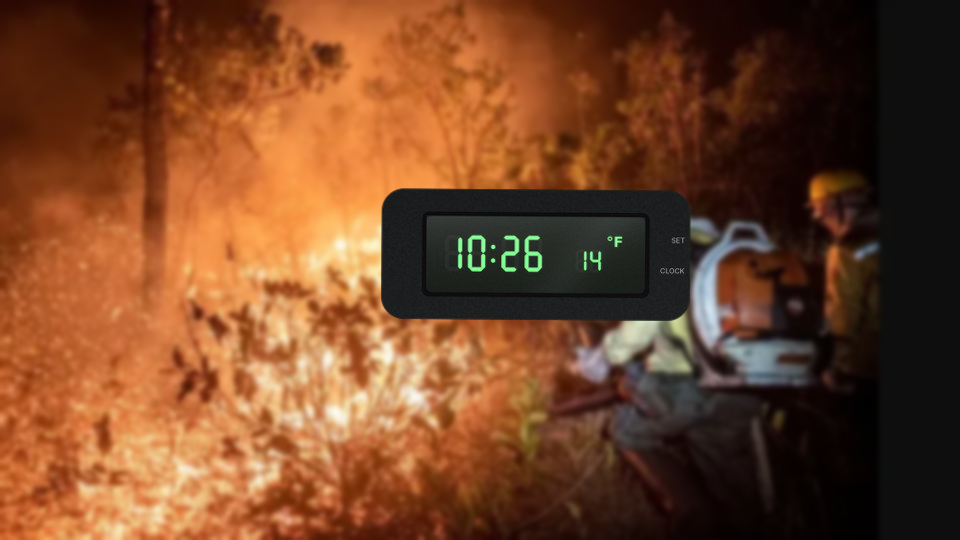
{"hour": 10, "minute": 26}
